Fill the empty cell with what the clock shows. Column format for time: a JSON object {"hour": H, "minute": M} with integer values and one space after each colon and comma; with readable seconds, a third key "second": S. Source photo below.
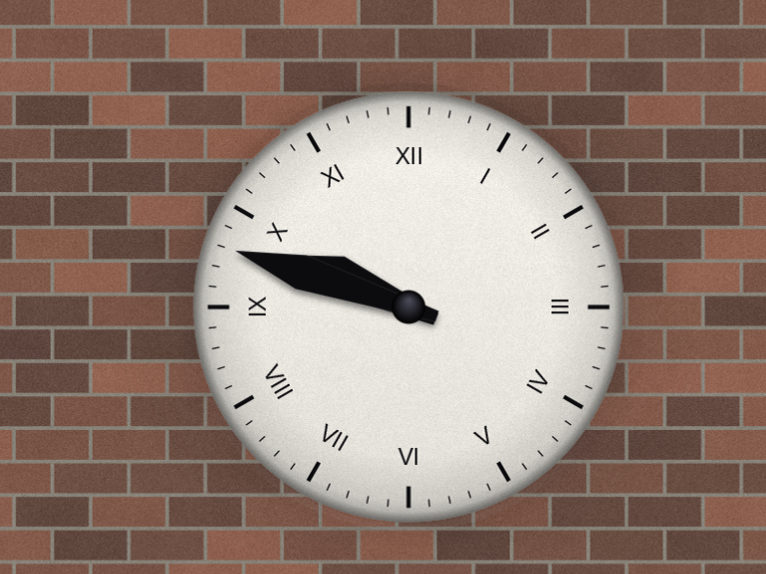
{"hour": 9, "minute": 48}
